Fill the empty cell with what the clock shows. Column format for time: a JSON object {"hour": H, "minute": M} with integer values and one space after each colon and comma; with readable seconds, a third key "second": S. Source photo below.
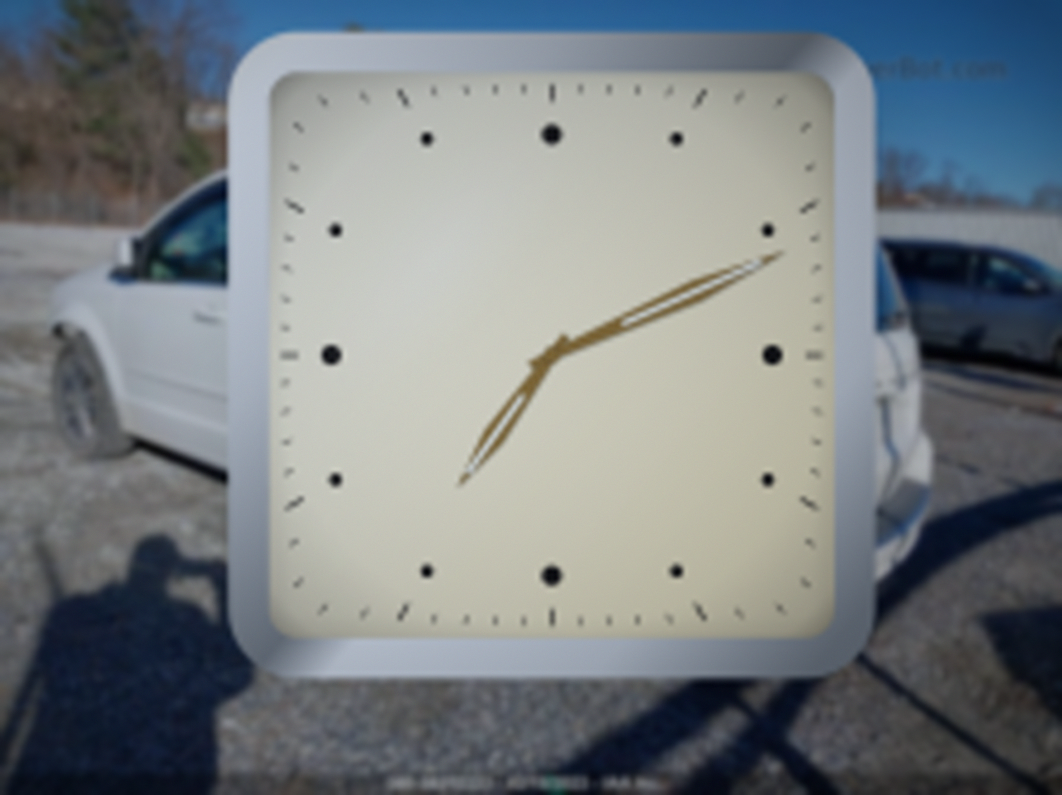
{"hour": 7, "minute": 11}
